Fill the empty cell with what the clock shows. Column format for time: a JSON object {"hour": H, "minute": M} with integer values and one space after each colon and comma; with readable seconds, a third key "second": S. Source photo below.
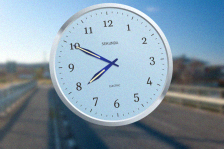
{"hour": 7, "minute": 50}
